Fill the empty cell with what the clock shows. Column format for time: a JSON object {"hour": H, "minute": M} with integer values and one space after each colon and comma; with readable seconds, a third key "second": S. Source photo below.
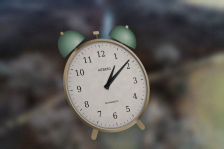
{"hour": 1, "minute": 9}
